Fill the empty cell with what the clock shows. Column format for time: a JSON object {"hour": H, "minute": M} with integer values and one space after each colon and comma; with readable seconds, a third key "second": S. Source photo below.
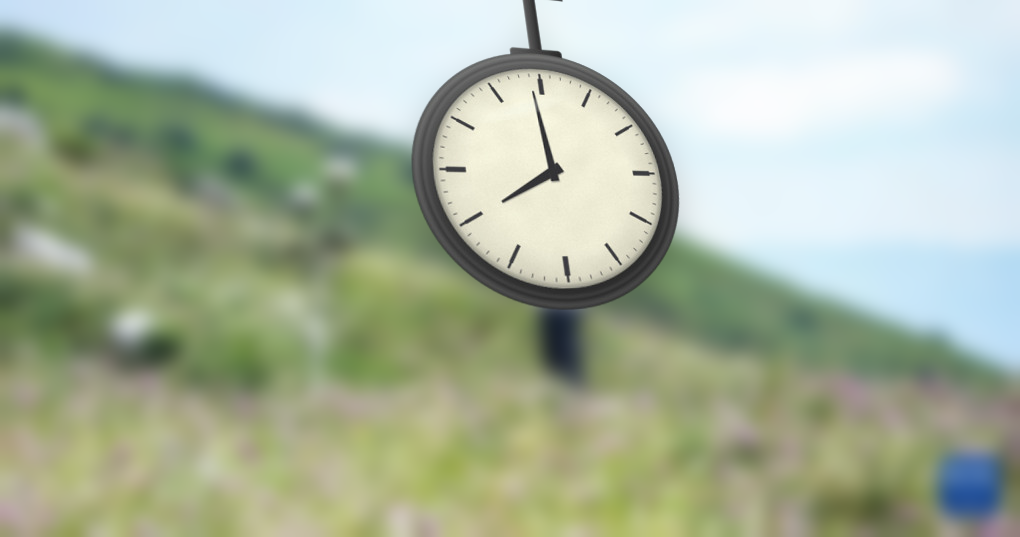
{"hour": 7, "minute": 59}
